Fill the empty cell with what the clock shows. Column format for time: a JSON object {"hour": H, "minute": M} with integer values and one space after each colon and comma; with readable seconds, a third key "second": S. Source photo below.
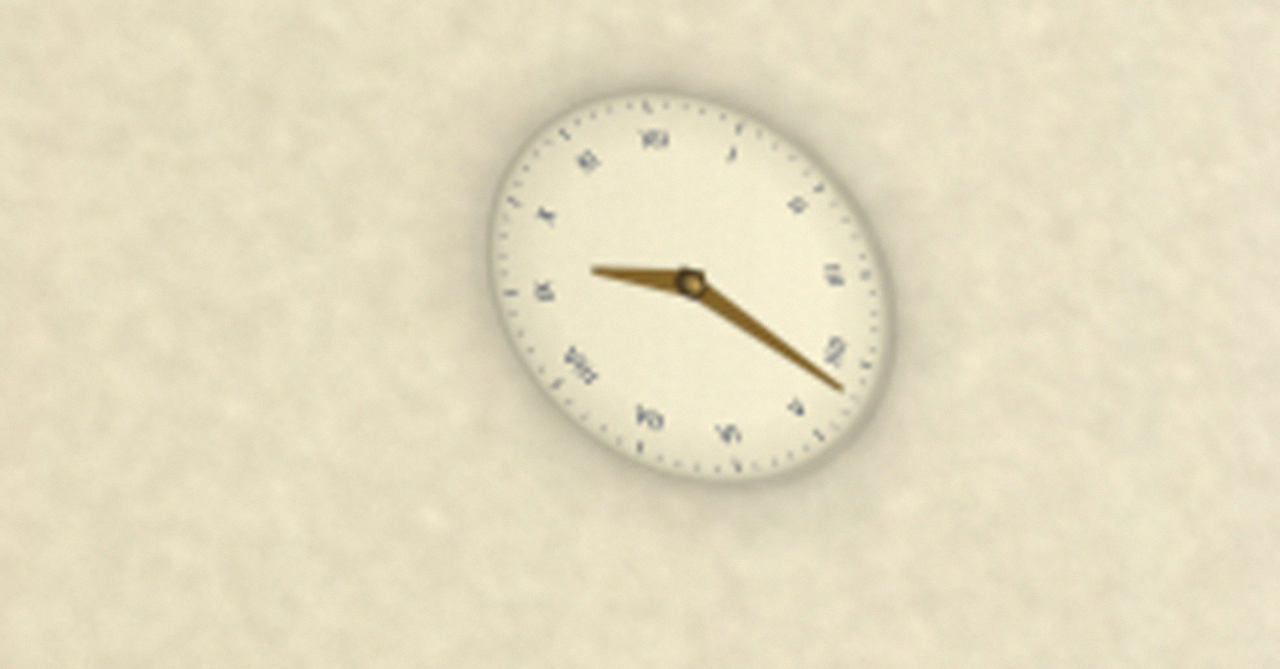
{"hour": 9, "minute": 22}
